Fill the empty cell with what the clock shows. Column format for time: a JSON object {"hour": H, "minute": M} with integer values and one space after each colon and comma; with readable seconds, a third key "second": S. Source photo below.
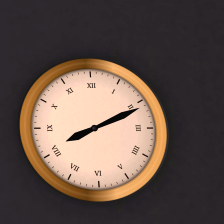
{"hour": 8, "minute": 11}
